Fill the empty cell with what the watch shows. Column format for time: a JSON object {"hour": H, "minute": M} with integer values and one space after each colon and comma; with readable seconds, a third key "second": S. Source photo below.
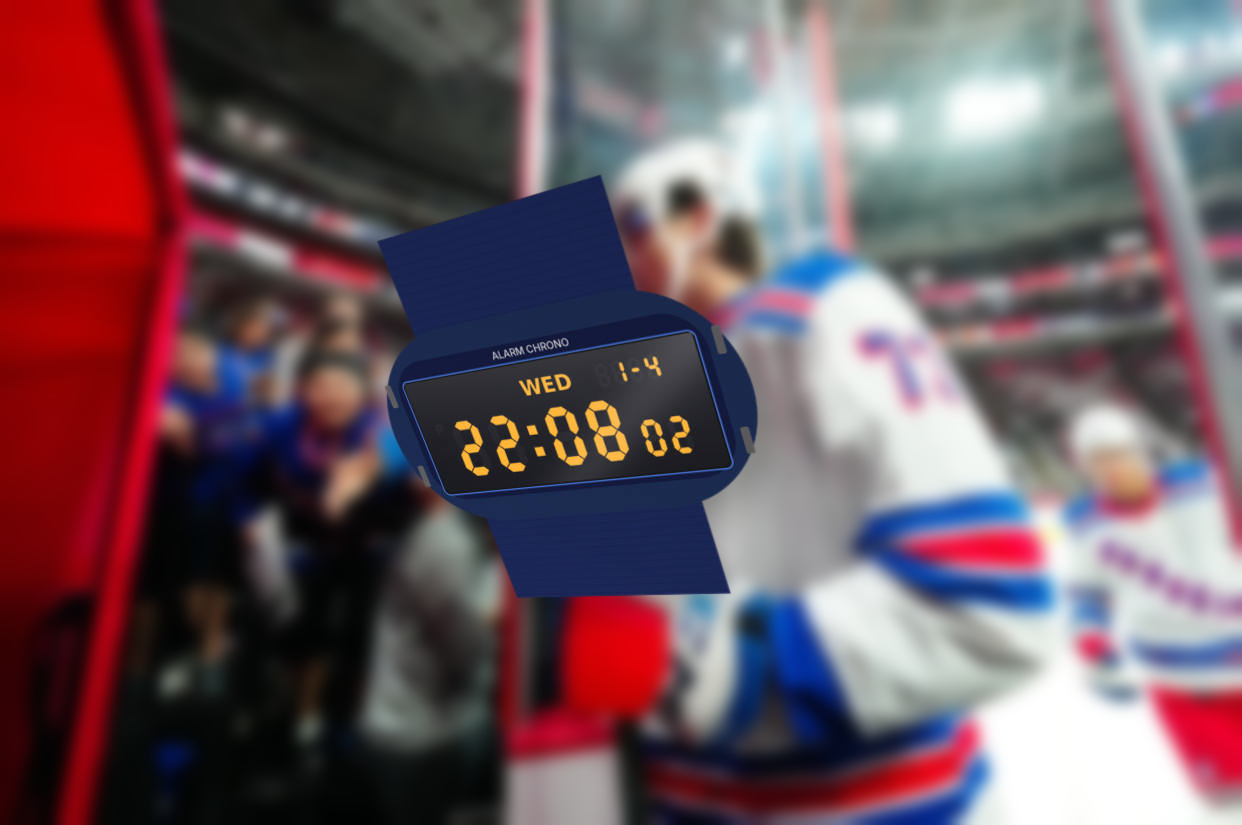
{"hour": 22, "minute": 8, "second": 2}
